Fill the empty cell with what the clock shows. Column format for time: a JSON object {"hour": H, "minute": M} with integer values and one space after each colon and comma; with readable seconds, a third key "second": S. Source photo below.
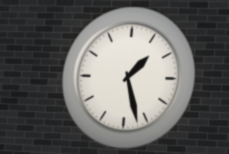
{"hour": 1, "minute": 27}
